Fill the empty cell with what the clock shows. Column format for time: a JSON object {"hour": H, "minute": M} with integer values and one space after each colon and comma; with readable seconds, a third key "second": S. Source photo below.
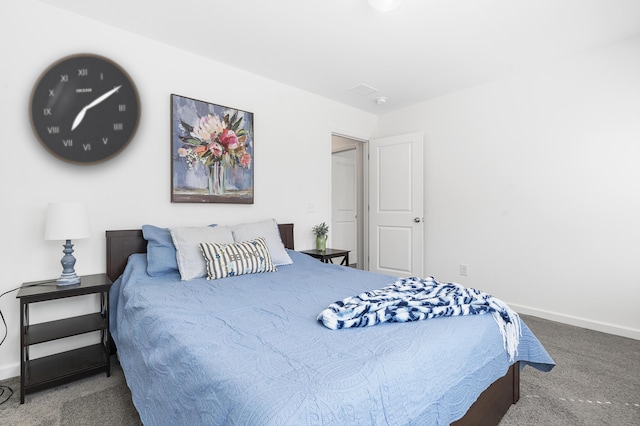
{"hour": 7, "minute": 10}
